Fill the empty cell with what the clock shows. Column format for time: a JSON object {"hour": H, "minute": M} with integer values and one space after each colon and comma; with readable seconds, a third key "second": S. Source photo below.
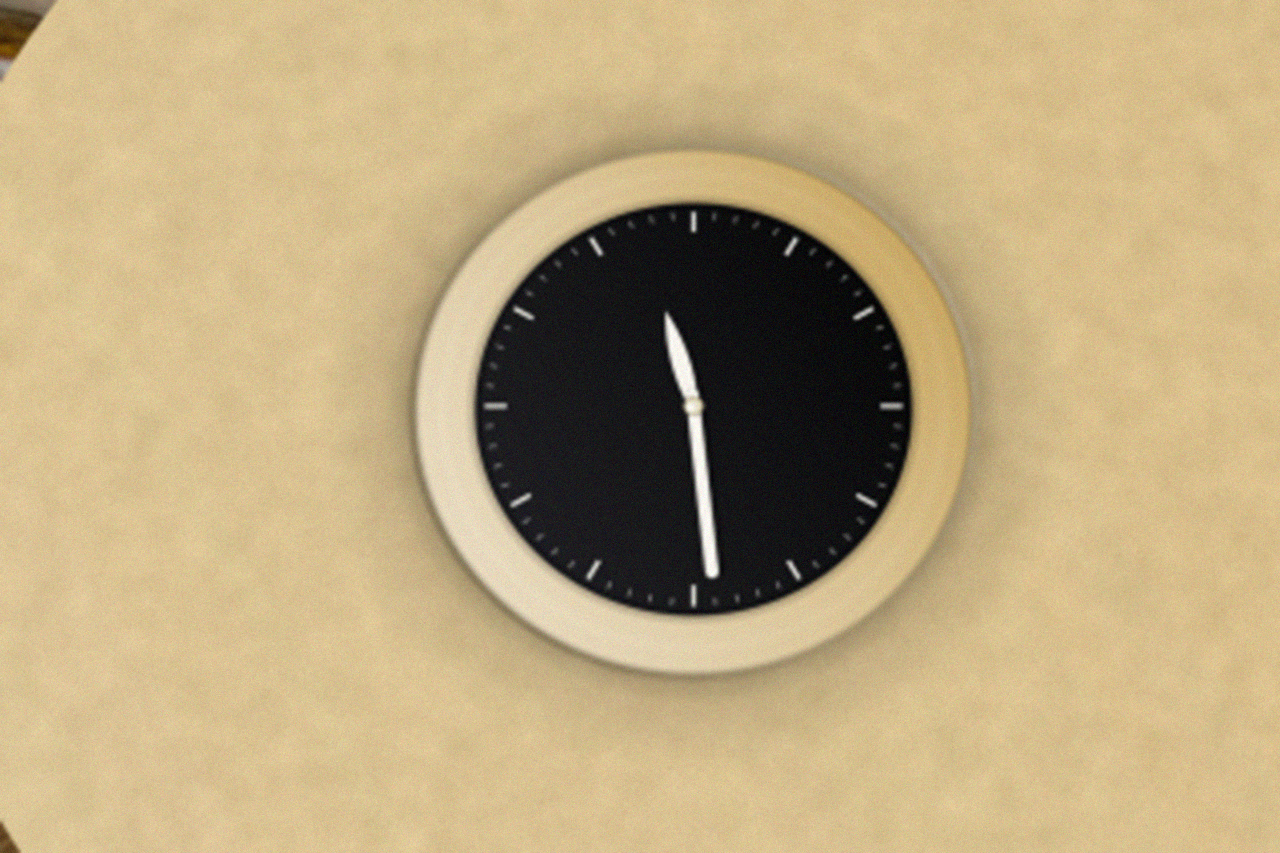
{"hour": 11, "minute": 29}
